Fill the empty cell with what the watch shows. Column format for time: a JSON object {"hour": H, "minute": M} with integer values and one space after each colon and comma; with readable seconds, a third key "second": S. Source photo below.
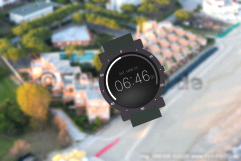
{"hour": 6, "minute": 46}
